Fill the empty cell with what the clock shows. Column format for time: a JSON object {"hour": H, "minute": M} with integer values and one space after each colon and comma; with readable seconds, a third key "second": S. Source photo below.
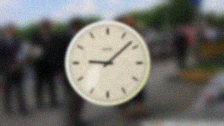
{"hour": 9, "minute": 8}
